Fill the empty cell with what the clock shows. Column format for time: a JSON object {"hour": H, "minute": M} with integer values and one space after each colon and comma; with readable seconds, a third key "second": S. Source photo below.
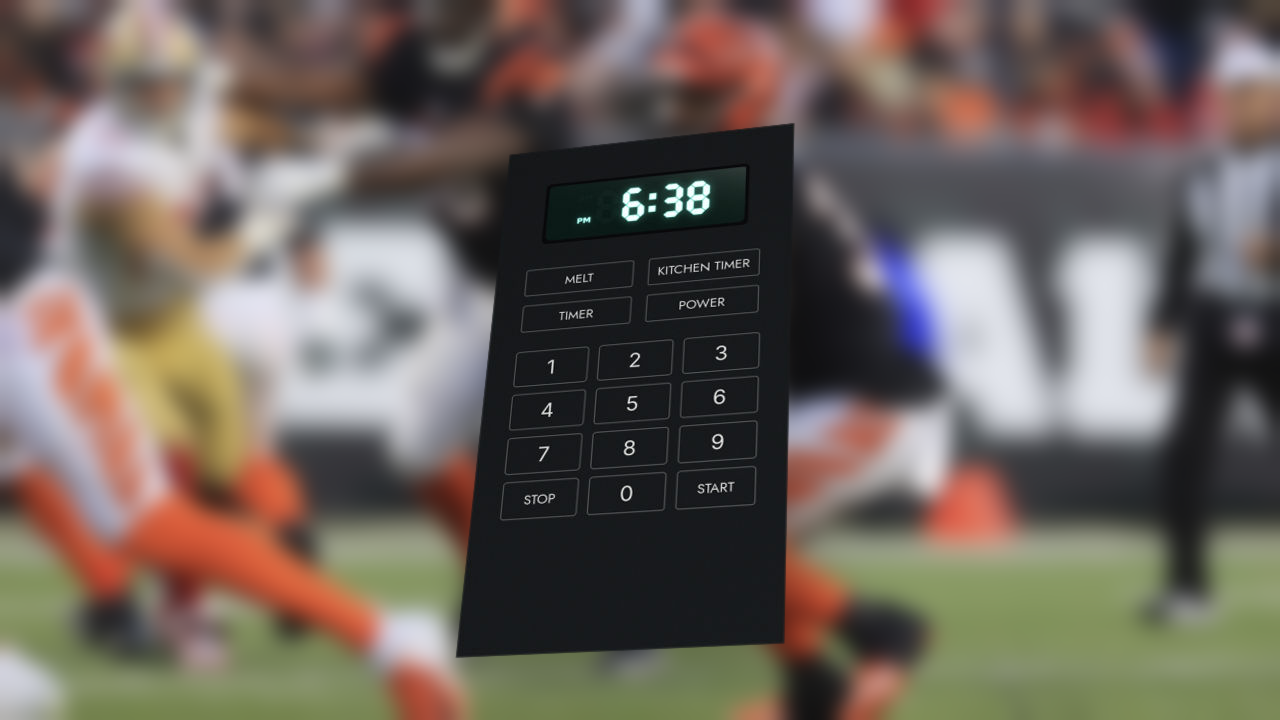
{"hour": 6, "minute": 38}
